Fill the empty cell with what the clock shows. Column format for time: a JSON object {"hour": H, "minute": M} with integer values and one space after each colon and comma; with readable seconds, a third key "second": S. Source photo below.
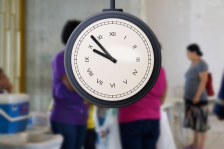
{"hour": 9, "minute": 53}
